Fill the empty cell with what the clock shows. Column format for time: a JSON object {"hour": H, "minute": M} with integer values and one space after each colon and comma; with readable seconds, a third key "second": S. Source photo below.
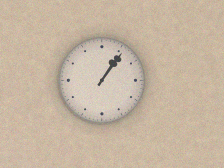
{"hour": 1, "minute": 6}
